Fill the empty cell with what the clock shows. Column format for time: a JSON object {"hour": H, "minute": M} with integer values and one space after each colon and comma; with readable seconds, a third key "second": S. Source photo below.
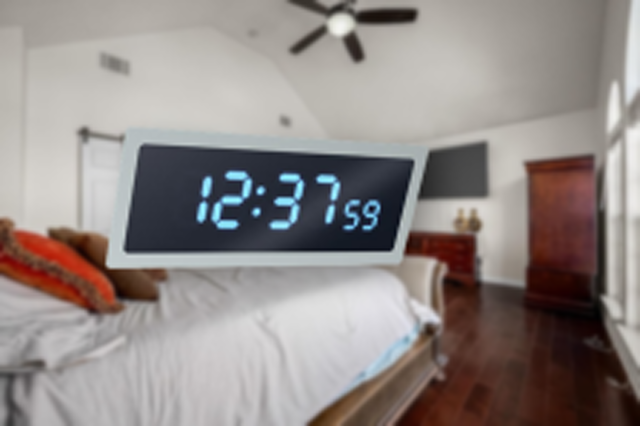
{"hour": 12, "minute": 37, "second": 59}
